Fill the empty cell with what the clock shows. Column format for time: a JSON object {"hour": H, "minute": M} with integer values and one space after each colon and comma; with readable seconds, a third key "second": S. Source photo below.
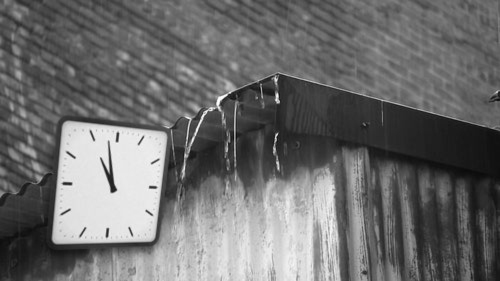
{"hour": 10, "minute": 58}
